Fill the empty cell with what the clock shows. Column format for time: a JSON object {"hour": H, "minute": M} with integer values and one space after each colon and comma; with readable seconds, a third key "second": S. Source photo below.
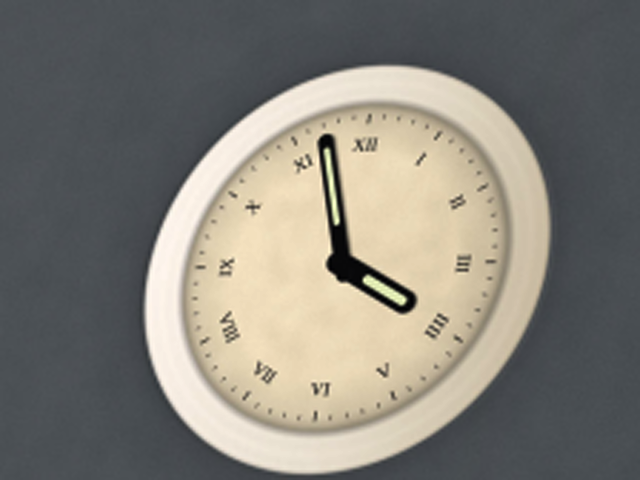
{"hour": 3, "minute": 57}
